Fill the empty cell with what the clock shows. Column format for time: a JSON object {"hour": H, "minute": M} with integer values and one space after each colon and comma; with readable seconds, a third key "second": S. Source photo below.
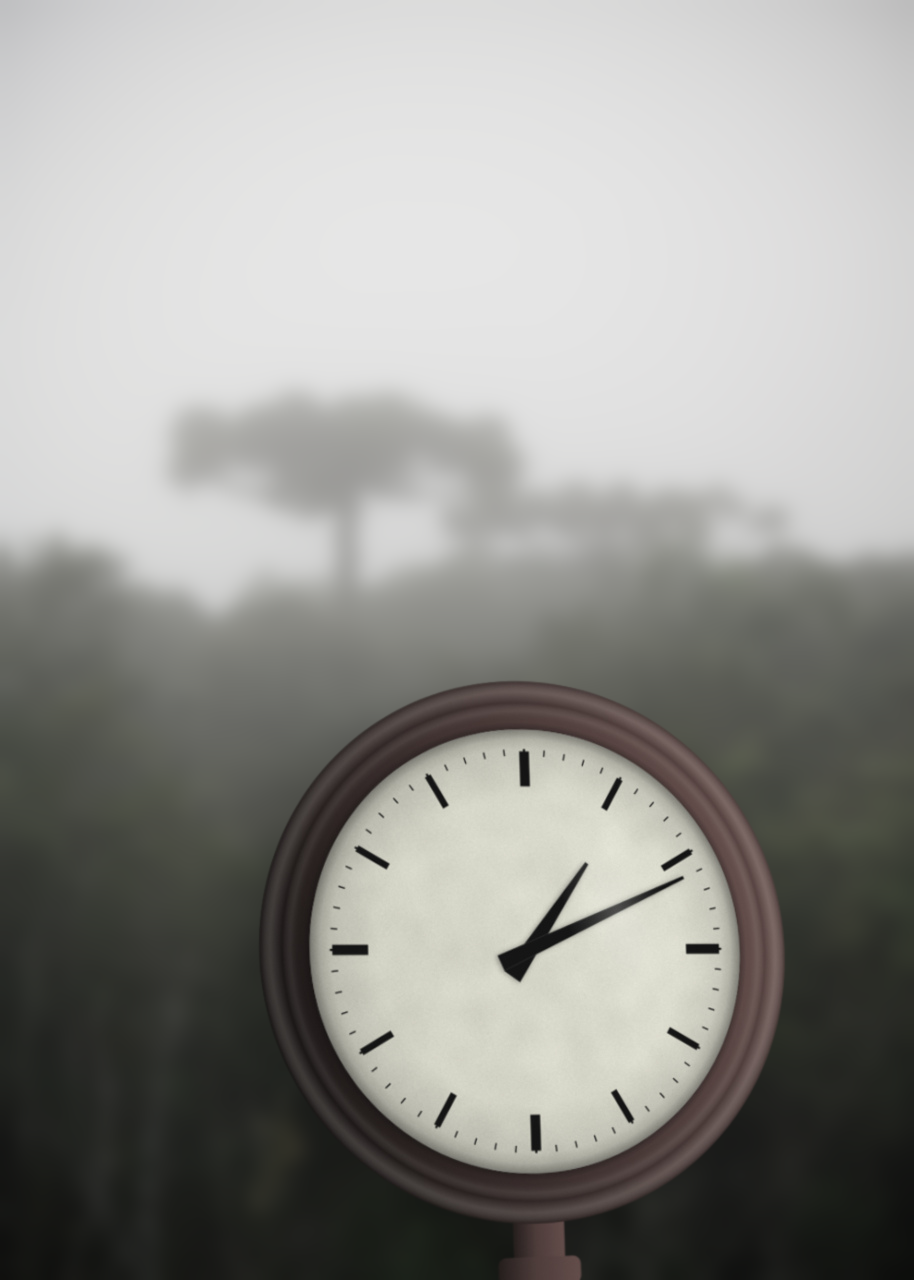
{"hour": 1, "minute": 11}
